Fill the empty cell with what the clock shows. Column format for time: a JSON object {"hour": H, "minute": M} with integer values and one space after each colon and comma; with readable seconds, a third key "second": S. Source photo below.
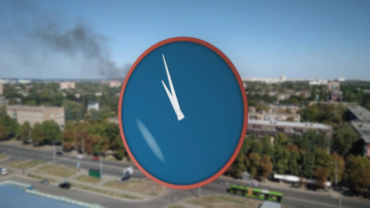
{"hour": 10, "minute": 57}
